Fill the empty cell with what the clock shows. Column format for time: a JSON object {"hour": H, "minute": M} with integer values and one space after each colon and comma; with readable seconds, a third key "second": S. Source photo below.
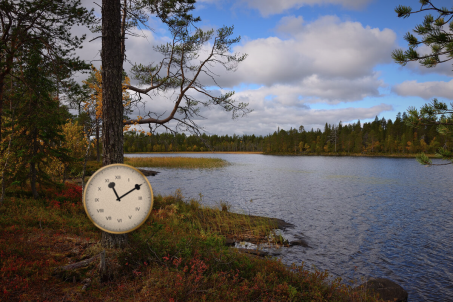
{"hour": 11, "minute": 10}
